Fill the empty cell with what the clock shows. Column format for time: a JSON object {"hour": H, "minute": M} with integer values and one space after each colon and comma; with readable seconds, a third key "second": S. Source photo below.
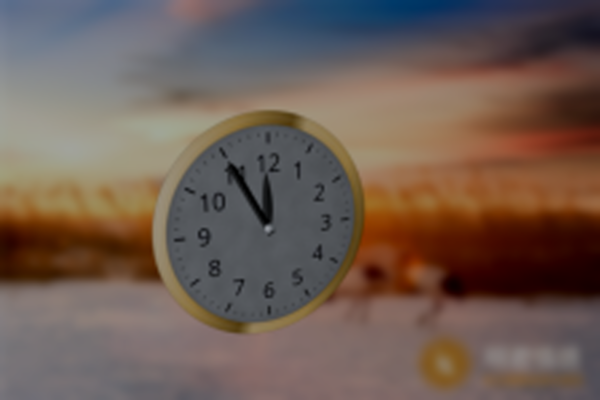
{"hour": 11, "minute": 55}
